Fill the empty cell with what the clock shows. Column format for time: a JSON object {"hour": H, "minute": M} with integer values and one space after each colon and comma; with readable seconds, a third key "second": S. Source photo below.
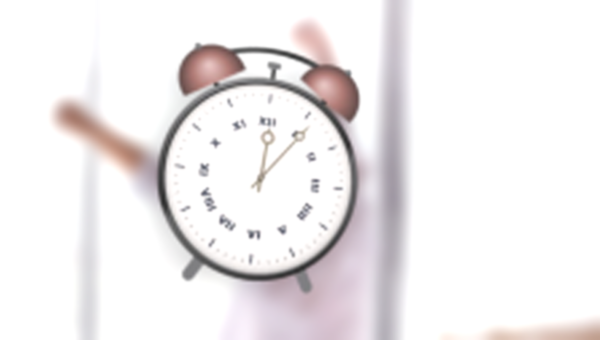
{"hour": 12, "minute": 6}
